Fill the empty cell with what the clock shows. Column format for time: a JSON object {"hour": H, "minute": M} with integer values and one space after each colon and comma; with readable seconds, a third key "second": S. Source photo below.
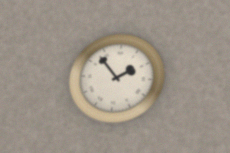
{"hour": 1, "minute": 53}
